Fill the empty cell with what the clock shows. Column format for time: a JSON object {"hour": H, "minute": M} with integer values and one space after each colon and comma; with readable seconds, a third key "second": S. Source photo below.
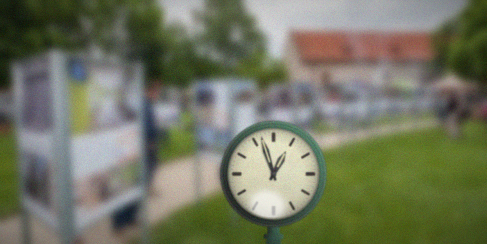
{"hour": 12, "minute": 57}
